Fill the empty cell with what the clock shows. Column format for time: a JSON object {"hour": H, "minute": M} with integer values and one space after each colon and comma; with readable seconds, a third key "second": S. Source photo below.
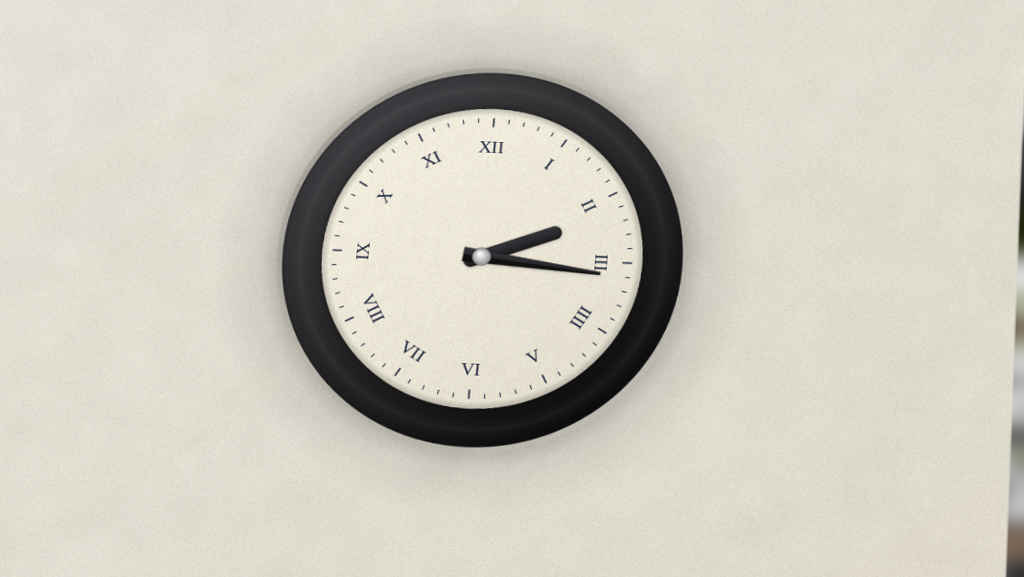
{"hour": 2, "minute": 16}
